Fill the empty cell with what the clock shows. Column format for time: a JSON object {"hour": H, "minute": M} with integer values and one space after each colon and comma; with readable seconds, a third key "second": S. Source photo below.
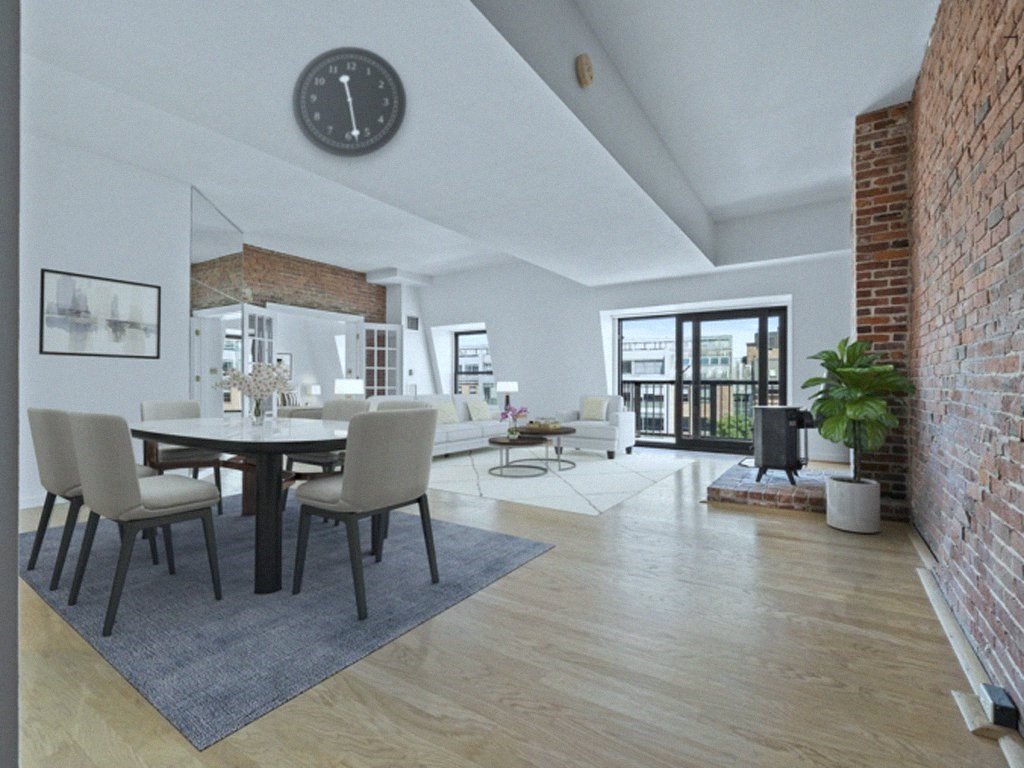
{"hour": 11, "minute": 28}
